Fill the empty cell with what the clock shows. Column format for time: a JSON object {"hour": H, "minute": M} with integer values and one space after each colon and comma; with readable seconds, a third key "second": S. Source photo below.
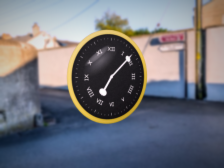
{"hour": 7, "minute": 8}
